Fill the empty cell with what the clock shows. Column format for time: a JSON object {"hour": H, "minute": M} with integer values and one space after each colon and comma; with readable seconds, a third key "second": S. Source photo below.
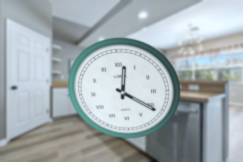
{"hour": 12, "minute": 21}
